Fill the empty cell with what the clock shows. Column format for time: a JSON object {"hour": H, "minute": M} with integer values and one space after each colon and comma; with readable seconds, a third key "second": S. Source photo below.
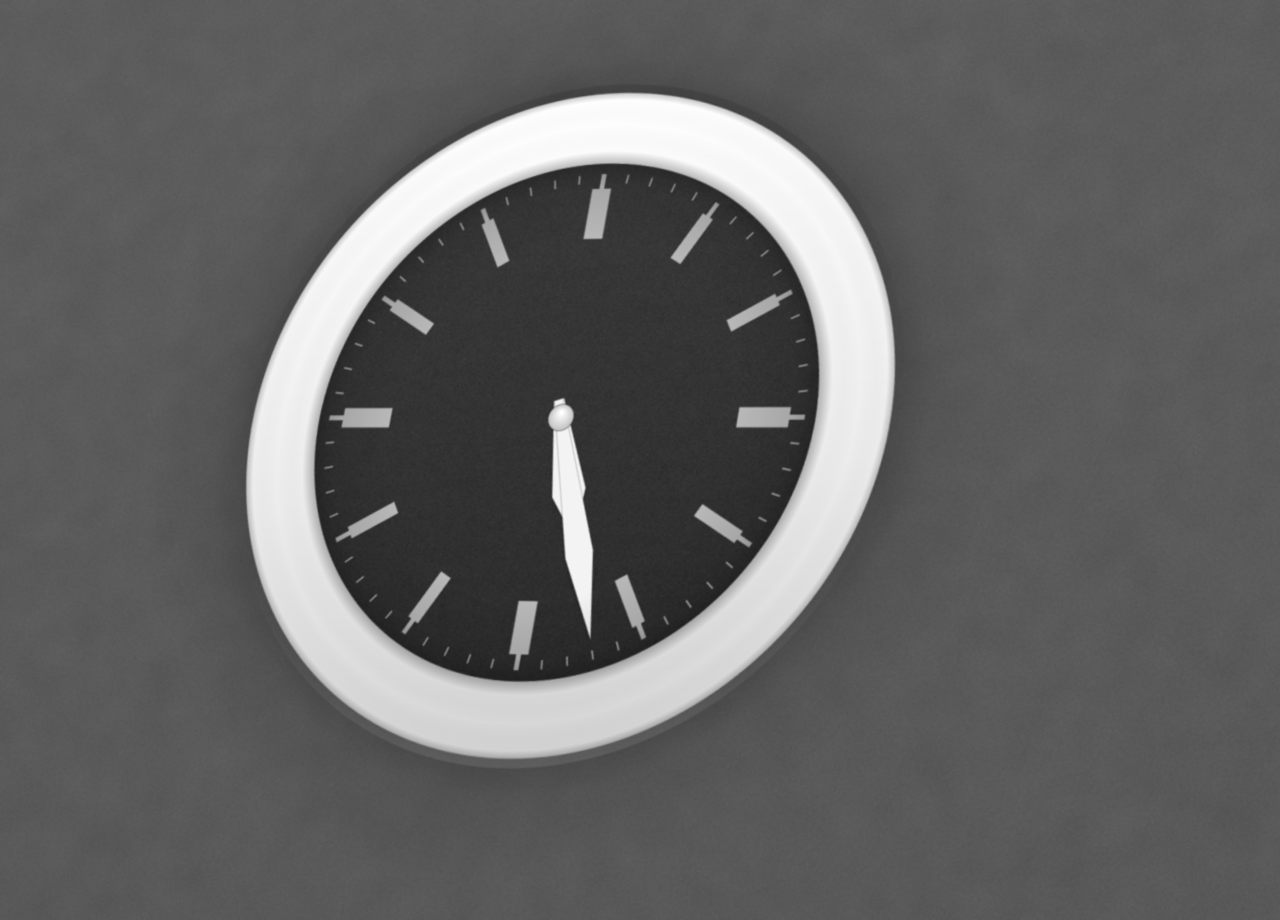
{"hour": 5, "minute": 27}
